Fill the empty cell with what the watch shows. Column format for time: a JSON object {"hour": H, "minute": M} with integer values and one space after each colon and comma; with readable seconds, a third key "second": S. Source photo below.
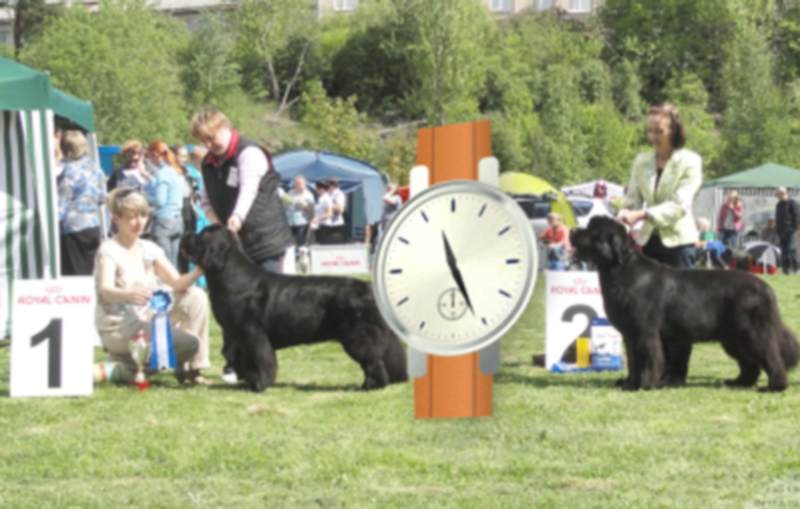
{"hour": 11, "minute": 26}
